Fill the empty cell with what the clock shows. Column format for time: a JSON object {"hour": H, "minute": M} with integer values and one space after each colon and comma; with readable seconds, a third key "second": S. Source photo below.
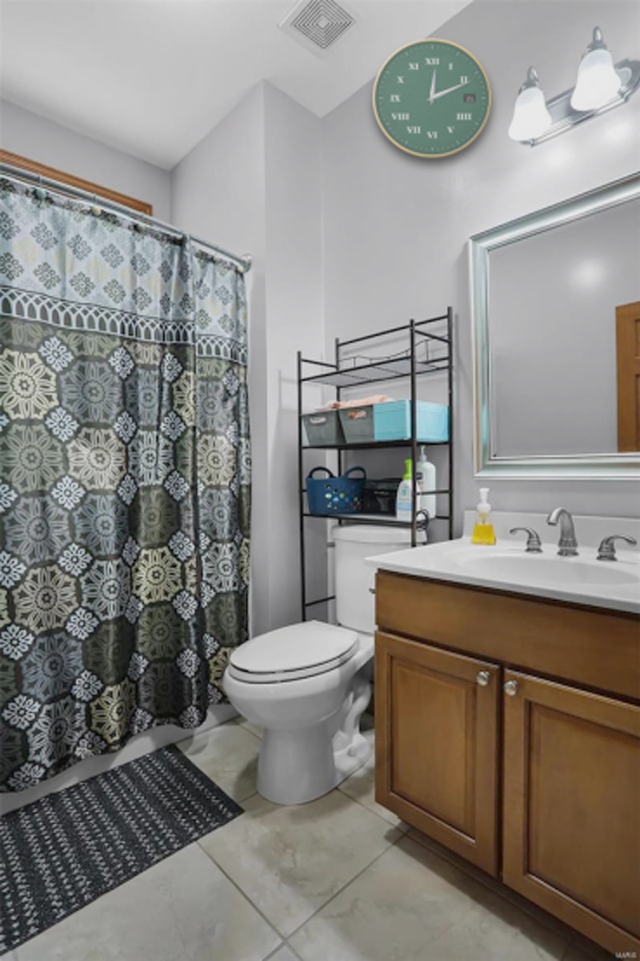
{"hour": 12, "minute": 11}
